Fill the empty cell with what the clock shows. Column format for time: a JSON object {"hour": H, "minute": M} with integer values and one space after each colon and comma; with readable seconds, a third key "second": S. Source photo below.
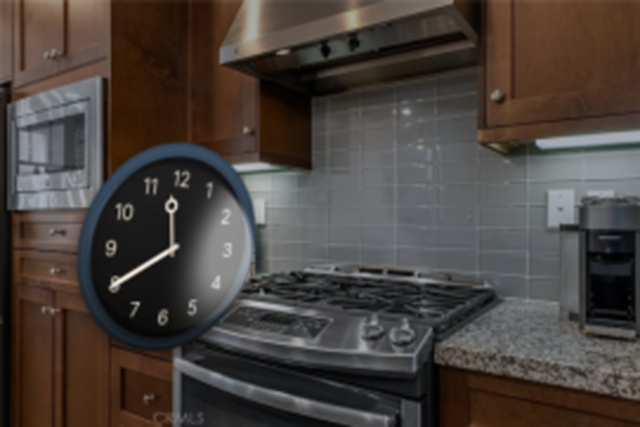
{"hour": 11, "minute": 40}
